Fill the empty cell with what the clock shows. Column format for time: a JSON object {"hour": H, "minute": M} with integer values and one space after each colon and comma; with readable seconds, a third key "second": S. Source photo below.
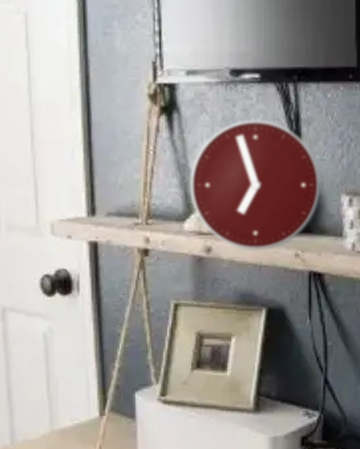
{"hour": 6, "minute": 57}
